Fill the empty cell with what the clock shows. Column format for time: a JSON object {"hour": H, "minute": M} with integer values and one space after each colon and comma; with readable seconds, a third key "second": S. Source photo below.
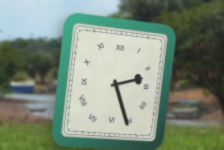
{"hour": 2, "minute": 26}
